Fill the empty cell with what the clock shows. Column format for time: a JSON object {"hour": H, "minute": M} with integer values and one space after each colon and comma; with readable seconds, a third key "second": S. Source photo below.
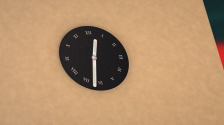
{"hour": 12, "minute": 32}
